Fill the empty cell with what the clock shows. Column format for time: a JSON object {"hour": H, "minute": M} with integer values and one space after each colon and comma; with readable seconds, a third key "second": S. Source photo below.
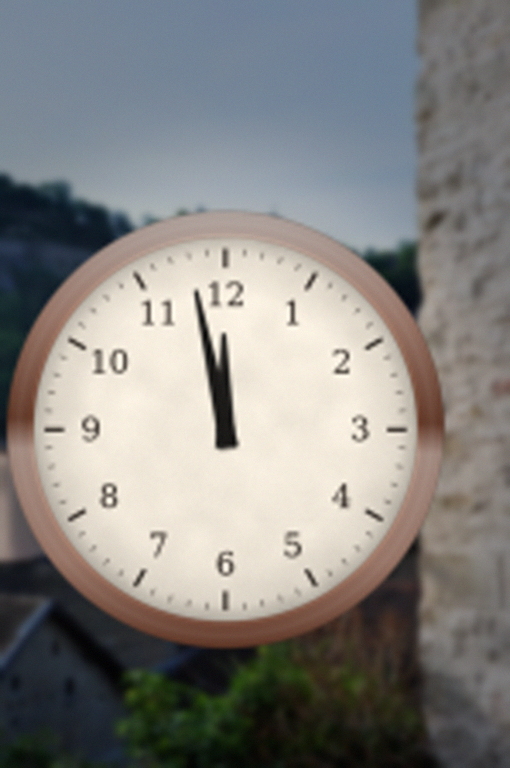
{"hour": 11, "minute": 58}
